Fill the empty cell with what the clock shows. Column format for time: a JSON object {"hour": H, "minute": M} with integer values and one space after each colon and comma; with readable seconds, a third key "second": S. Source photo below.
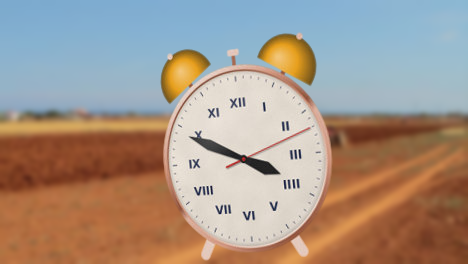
{"hour": 3, "minute": 49, "second": 12}
